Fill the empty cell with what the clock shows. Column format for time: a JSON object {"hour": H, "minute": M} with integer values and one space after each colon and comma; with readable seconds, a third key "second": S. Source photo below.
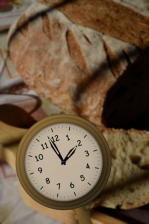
{"hour": 1, "minute": 58}
